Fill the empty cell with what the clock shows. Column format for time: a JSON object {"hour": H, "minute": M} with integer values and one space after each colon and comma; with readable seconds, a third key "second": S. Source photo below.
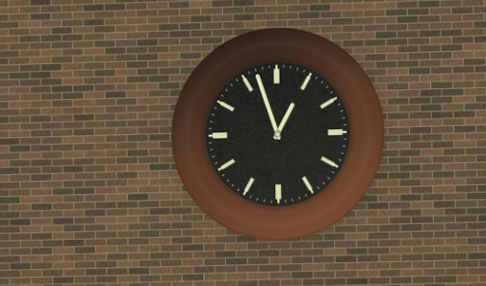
{"hour": 12, "minute": 57}
